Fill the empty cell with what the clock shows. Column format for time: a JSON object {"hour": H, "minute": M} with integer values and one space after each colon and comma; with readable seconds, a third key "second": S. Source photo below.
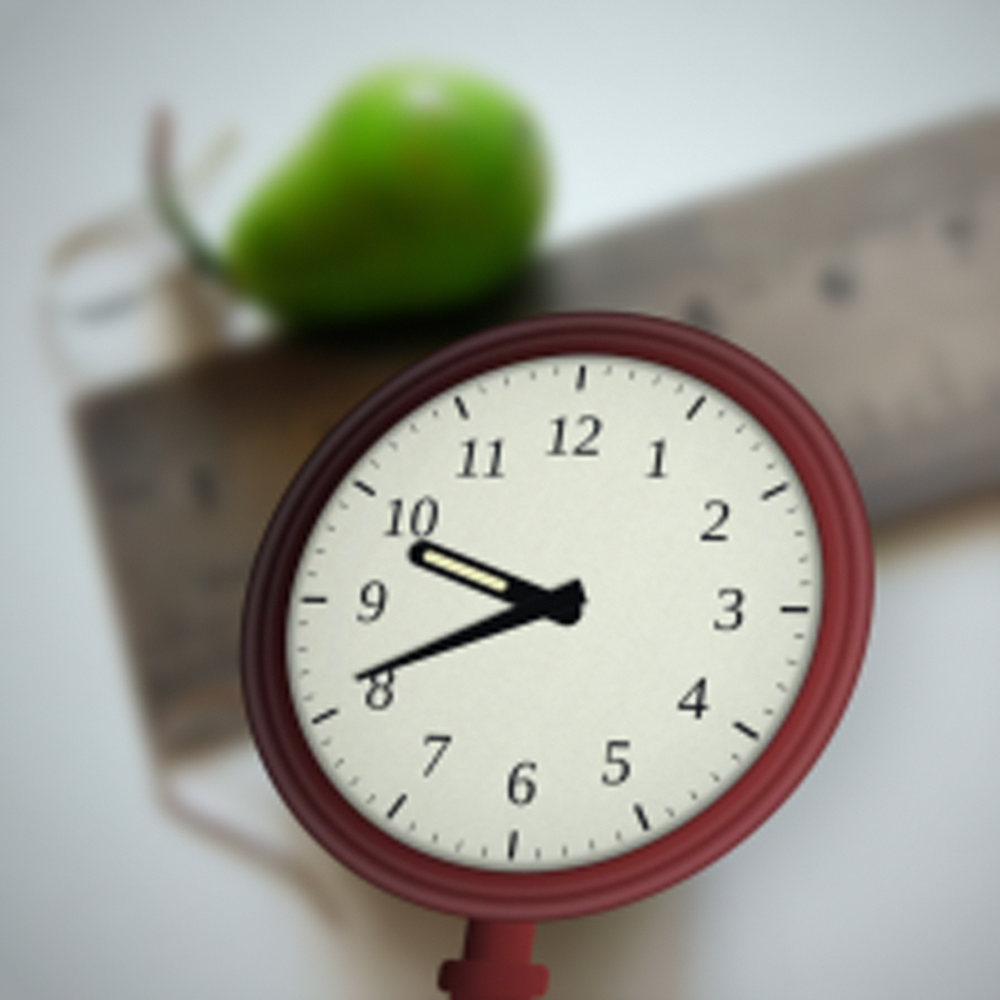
{"hour": 9, "minute": 41}
